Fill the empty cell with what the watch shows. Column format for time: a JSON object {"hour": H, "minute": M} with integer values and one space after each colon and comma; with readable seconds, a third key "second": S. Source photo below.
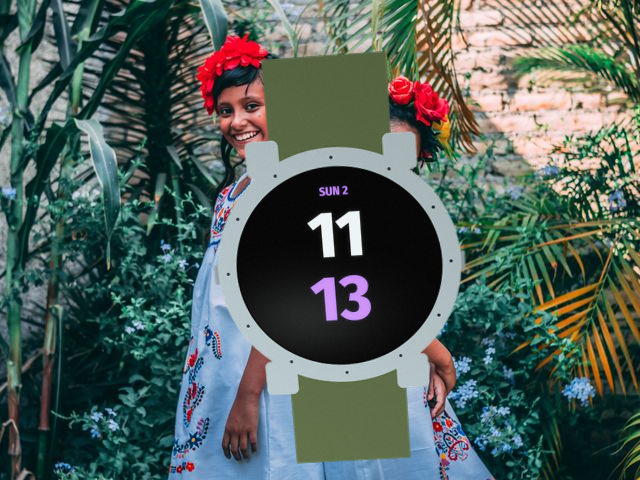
{"hour": 11, "minute": 13}
